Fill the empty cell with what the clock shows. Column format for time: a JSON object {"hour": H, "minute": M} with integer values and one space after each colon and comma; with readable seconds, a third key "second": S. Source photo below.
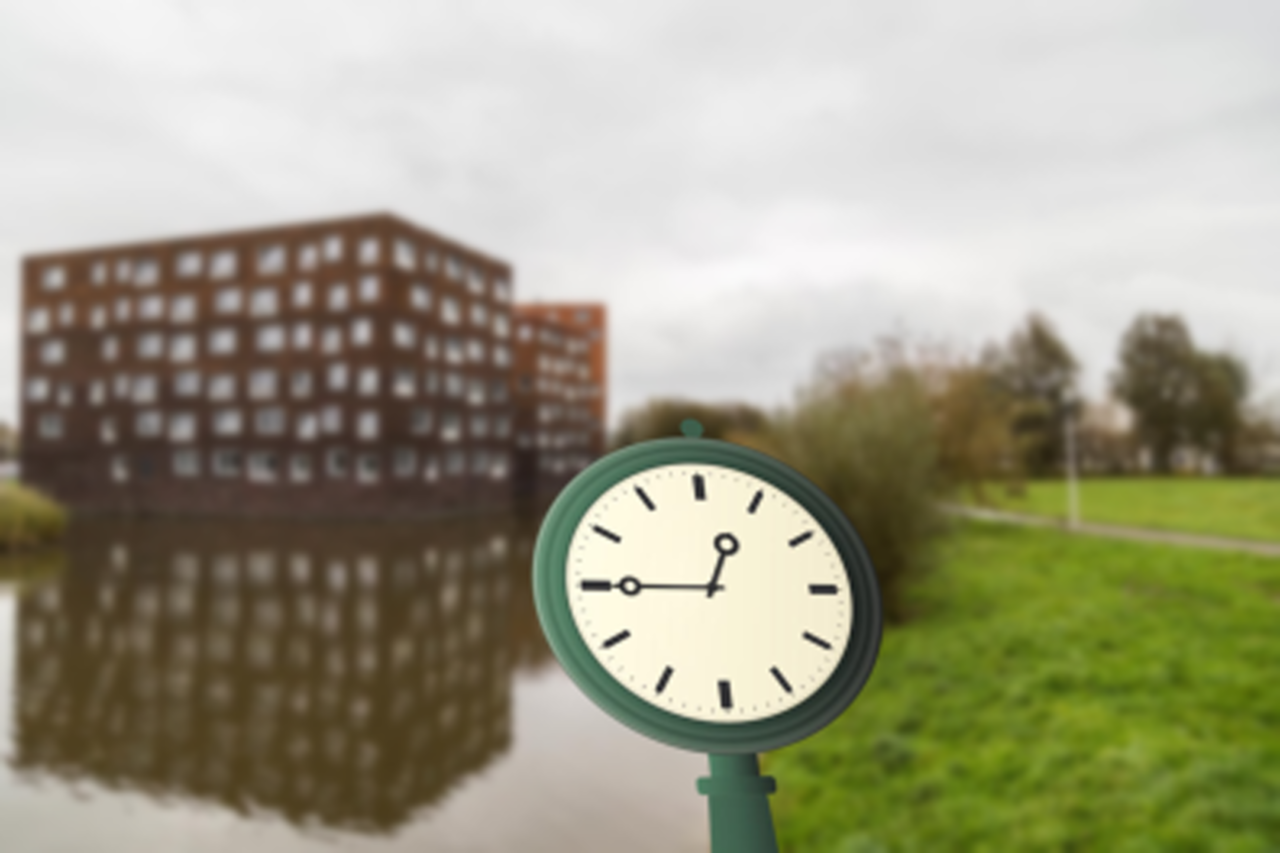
{"hour": 12, "minute": 45}
